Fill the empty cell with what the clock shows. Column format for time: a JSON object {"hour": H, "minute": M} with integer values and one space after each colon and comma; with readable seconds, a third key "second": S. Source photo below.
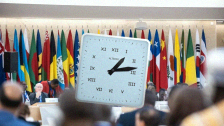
{"hour": 1, "minute": 13}
